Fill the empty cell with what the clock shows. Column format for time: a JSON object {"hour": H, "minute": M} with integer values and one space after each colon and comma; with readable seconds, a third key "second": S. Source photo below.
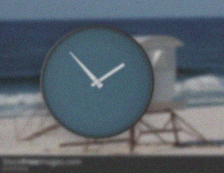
{"hour": 1, "minute": 53}
